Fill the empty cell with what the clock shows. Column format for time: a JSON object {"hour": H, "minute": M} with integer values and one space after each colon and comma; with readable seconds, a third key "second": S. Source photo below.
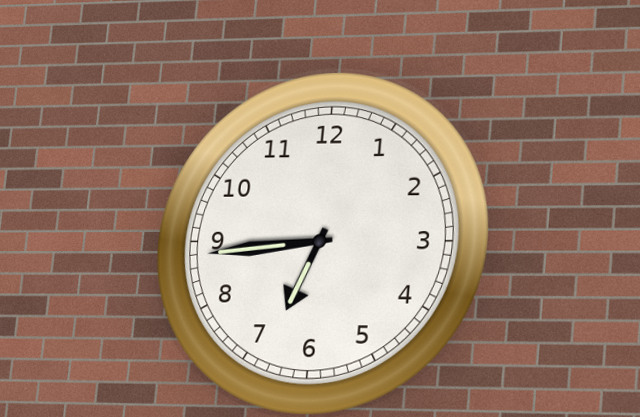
{"hour": 6, "minute": 44}
